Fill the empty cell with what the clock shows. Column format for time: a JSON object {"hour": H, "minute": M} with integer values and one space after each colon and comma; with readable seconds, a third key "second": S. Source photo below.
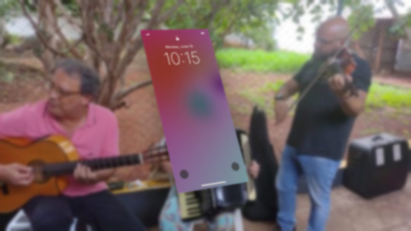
{"hour": 10, "minute": 15}
